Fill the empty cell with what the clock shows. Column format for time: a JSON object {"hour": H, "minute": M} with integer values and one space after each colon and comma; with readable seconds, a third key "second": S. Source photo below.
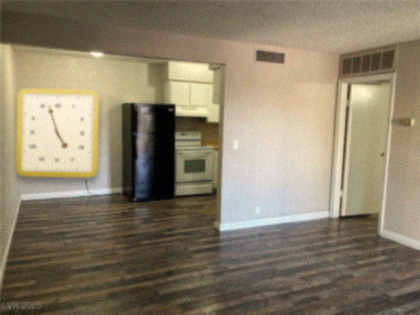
{"hour": 4, "minute": 57}
